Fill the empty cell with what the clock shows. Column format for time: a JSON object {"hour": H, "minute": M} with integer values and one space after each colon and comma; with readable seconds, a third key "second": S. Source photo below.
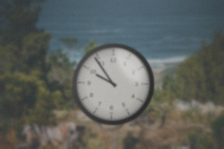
{"hour": 9, "minute": 54}
